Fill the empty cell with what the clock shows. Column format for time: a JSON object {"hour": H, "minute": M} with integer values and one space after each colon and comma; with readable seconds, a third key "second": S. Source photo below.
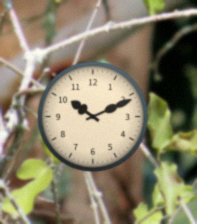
{"hour": 10, "minute": 11}
